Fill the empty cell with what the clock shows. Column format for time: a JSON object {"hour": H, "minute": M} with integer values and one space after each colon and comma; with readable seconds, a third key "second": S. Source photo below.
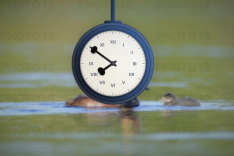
{"hour": 7, "minute": 51}
